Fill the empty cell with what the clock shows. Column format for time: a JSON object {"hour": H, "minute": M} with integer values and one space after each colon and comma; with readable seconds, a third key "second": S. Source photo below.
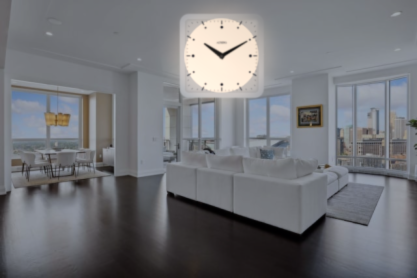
{"hour": 10, "minute": 10}
